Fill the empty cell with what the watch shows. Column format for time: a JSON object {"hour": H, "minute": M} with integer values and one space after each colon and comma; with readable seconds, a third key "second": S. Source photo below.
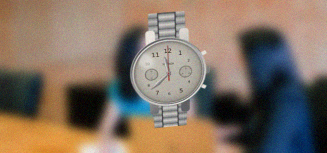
{"hour": 11, "minute": 38}
